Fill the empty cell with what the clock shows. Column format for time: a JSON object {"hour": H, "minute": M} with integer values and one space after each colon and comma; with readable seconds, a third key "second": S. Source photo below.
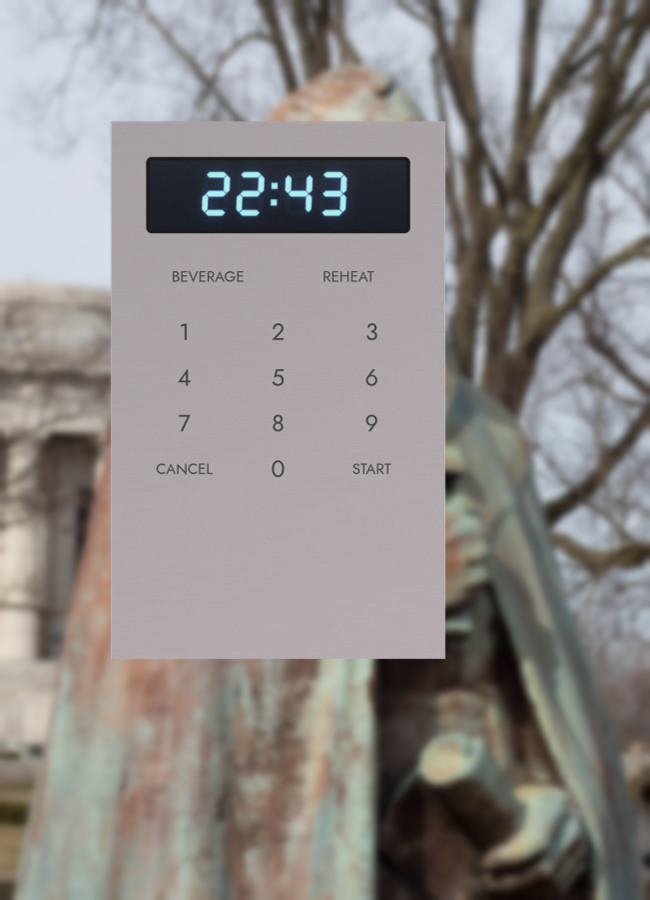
{"hour": 22, "minute": 43}
